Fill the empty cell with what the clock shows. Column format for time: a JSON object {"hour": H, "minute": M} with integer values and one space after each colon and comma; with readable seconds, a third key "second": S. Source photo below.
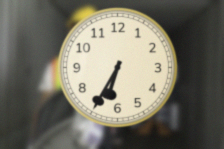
{"hour": 6, "minute": 35}
